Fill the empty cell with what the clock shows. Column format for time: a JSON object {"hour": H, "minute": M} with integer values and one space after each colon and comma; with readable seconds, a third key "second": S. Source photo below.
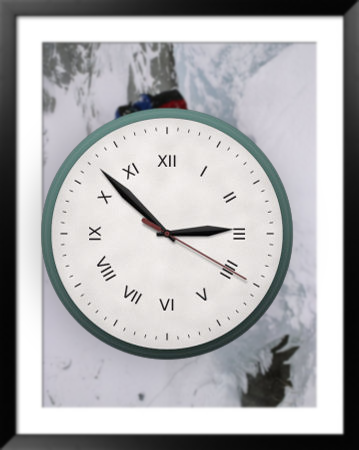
{"hour": 2, "minute": 52, "second": 20}
